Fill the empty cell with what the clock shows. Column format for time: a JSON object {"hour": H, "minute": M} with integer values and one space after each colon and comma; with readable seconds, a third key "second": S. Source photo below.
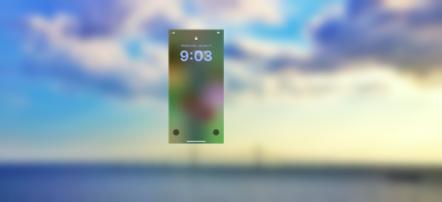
{"hour": 9, "minute": 3}
